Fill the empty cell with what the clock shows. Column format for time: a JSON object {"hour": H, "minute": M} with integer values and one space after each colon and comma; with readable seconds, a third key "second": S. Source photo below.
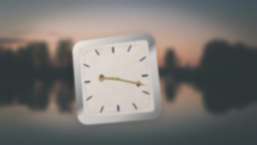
{"hour": 9, "minute": 18}
